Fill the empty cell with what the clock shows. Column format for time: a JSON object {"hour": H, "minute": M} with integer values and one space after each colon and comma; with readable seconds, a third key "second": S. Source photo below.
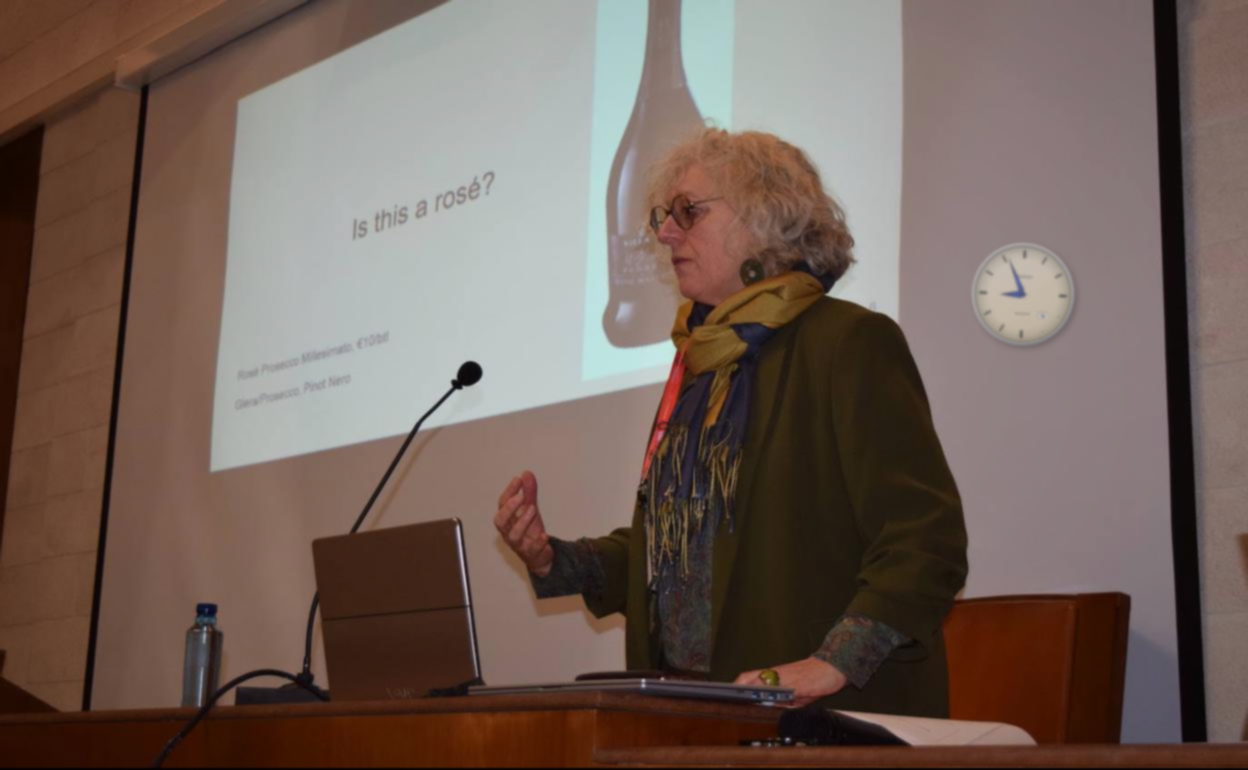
{"hour": 8, "minute": 56}
